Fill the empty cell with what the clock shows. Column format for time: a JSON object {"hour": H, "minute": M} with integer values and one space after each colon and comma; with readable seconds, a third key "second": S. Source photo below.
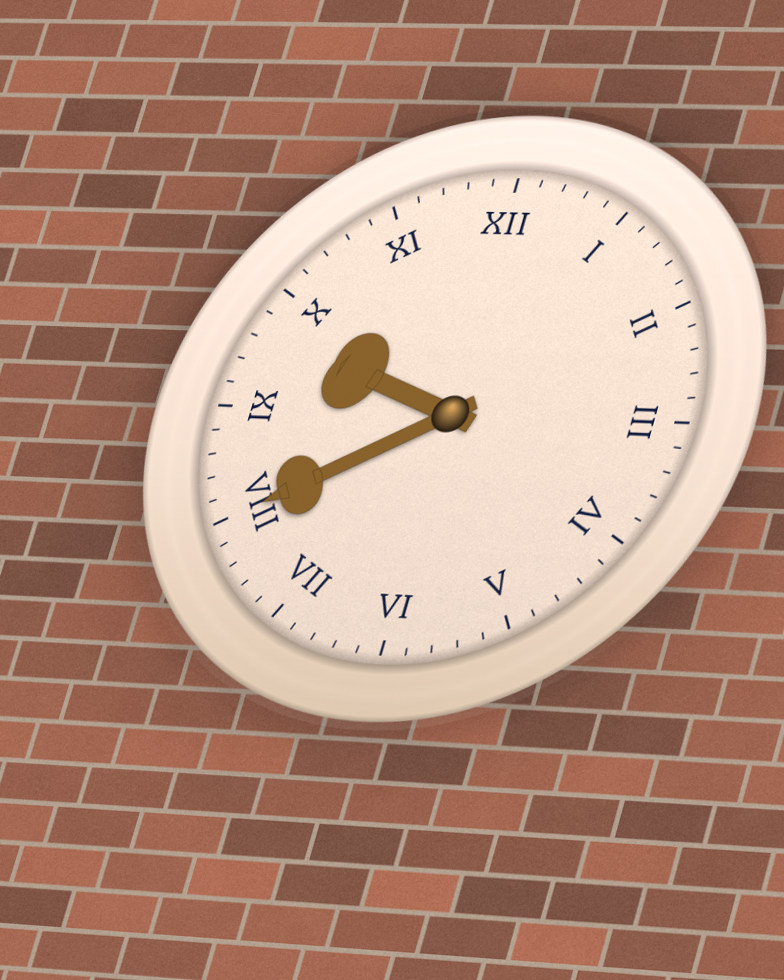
{"hour": 9, "minute": 40}
